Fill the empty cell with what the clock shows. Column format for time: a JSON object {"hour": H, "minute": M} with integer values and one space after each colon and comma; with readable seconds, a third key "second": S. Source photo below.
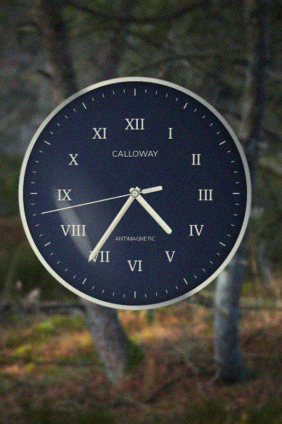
{"hour": 4, "minute": 35, "second": 43}
